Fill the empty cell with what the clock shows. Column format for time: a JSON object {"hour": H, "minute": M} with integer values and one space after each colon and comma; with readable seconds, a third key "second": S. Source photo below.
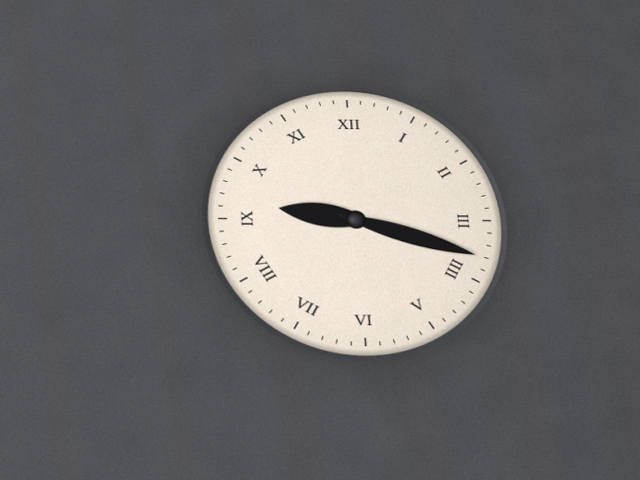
{"hour": 9, "minute": 18}
